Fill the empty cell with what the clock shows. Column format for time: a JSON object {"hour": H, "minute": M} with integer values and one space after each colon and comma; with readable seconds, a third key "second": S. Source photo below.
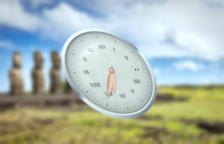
{"hour": 6, "minute": 35}
